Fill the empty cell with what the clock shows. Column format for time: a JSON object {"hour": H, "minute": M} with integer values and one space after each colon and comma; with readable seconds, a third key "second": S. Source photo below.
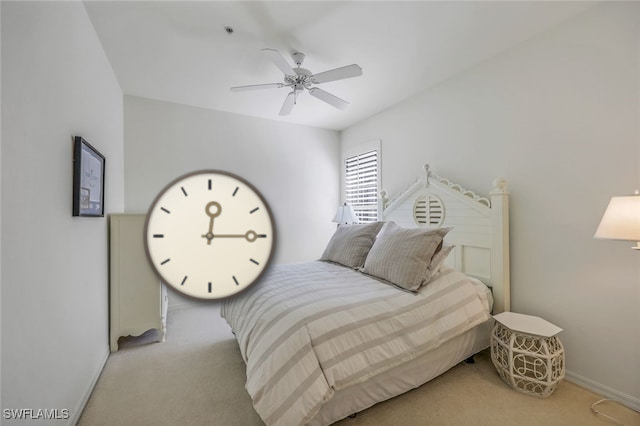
{"hour": 12, "minute": 15}
